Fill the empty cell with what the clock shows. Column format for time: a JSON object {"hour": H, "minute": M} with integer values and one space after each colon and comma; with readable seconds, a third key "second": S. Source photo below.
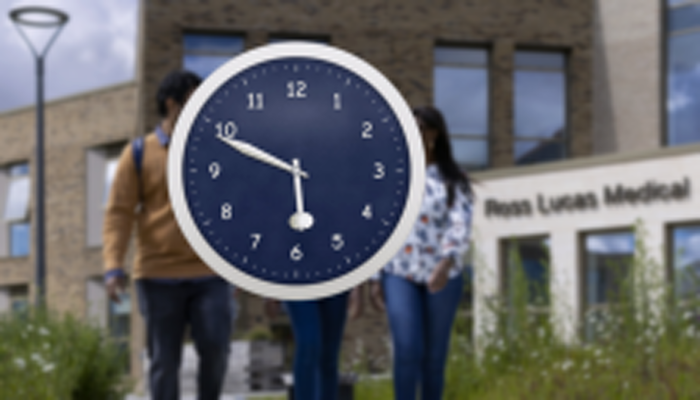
{"hour": 5, "minute": 49}
